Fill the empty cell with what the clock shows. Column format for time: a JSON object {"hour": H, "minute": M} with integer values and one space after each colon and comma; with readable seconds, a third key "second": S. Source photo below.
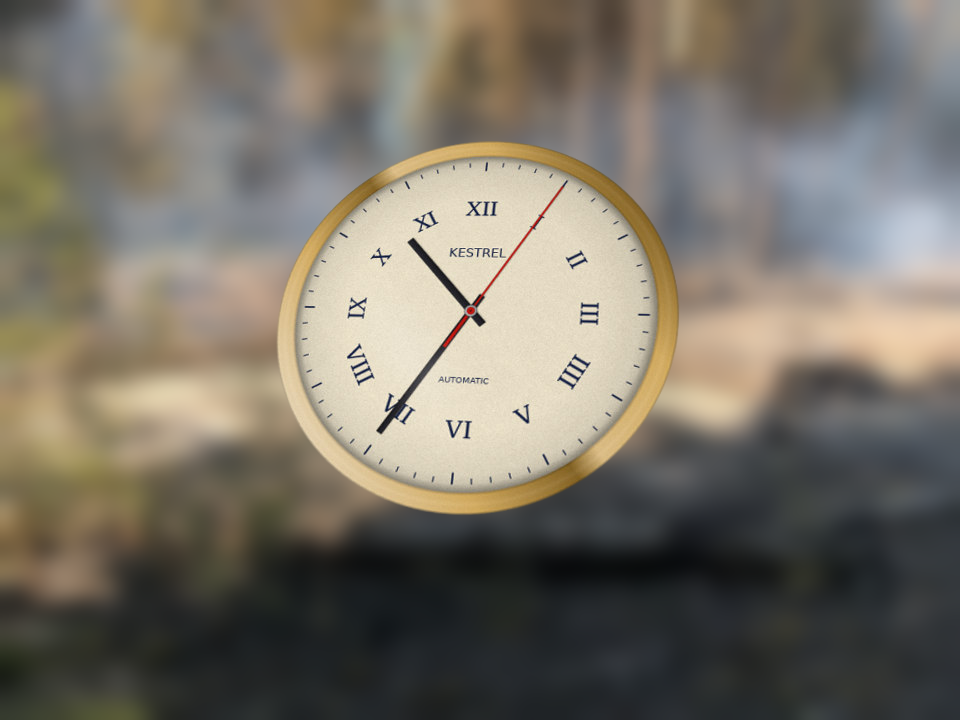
{"hour": 10, "minute": 35, "second": 5}
